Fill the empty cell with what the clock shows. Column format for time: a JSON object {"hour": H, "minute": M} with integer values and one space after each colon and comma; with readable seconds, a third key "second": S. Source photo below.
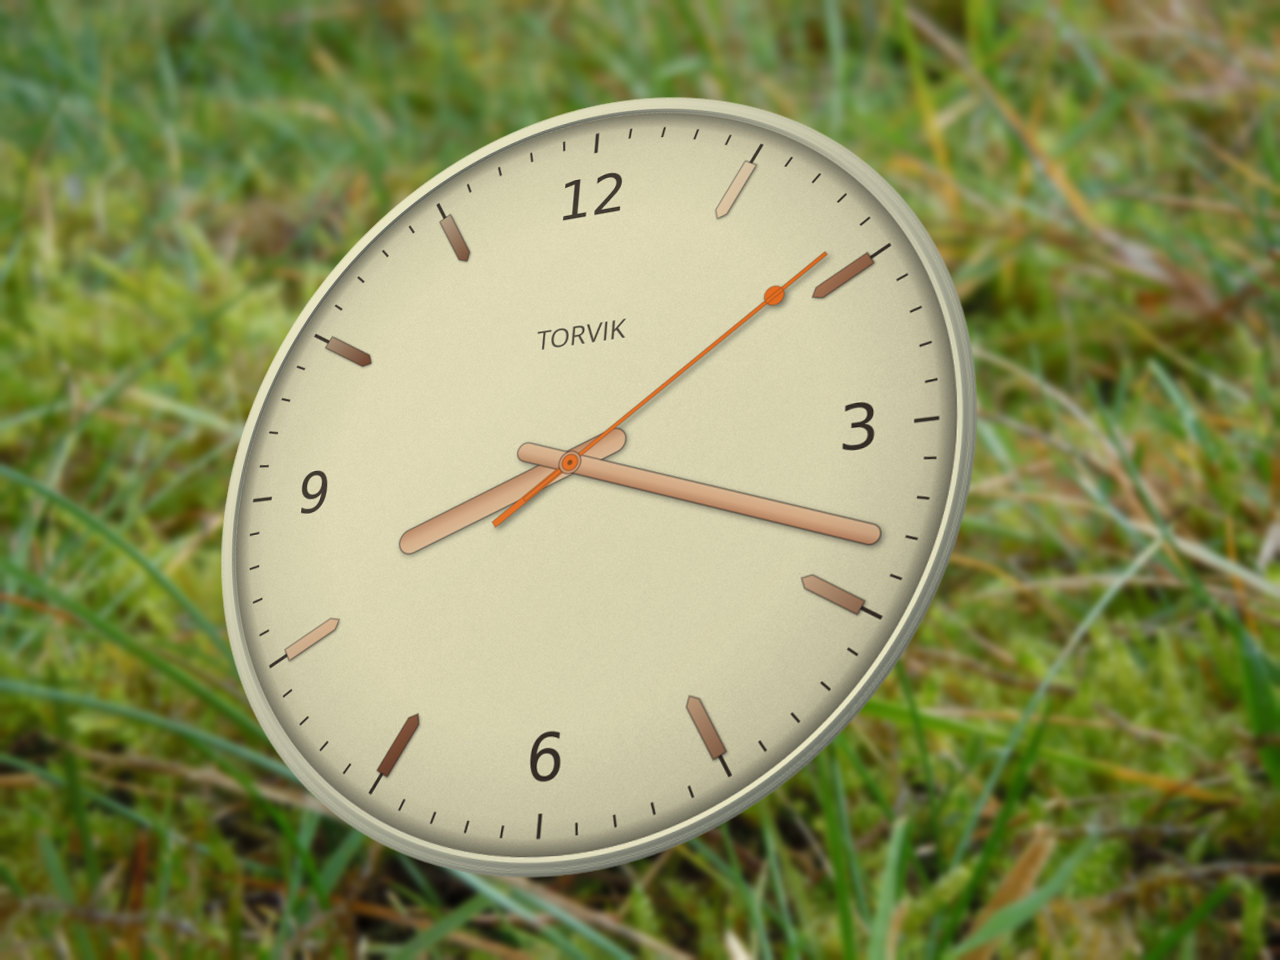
{"hour": 8, "minute": 18, "second": 9}
